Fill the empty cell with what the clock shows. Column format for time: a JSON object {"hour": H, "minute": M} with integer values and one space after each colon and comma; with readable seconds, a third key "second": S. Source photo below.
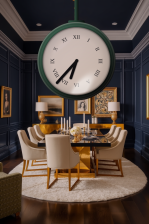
{"hour": 6, "minute": 37}
